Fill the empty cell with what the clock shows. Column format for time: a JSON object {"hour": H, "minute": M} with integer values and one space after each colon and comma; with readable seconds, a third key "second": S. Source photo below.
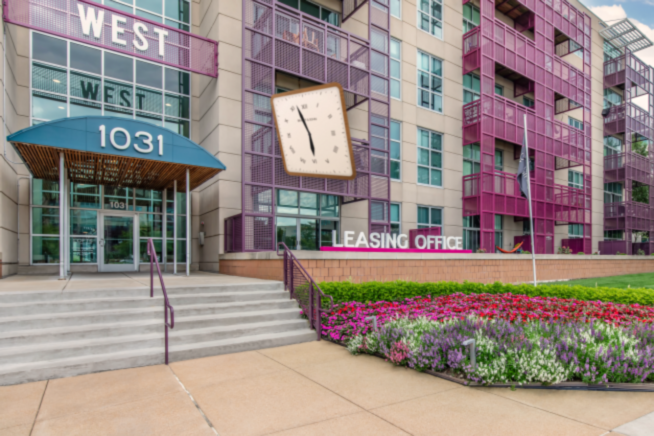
{"hour": 5, "minute": 57}
